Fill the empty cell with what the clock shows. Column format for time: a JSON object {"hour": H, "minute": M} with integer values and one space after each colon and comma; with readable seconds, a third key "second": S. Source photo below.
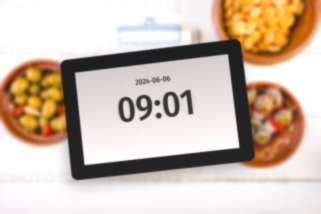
{"hour": 9, "minute": 1}
